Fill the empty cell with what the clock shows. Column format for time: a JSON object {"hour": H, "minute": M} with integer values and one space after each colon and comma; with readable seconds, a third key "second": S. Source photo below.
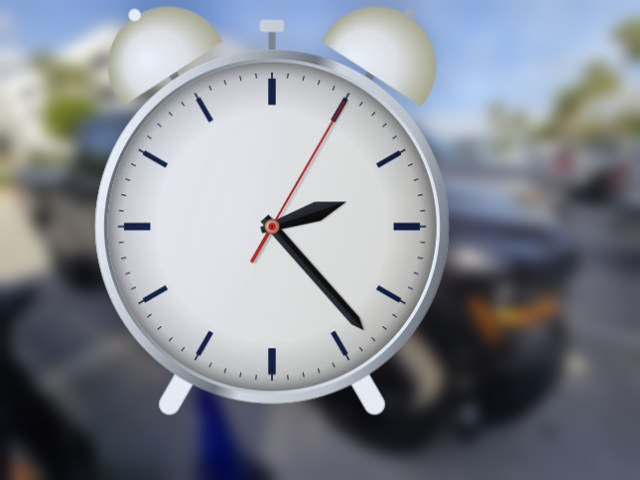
{"hour": 2, "minute": 23, "second": 5}
